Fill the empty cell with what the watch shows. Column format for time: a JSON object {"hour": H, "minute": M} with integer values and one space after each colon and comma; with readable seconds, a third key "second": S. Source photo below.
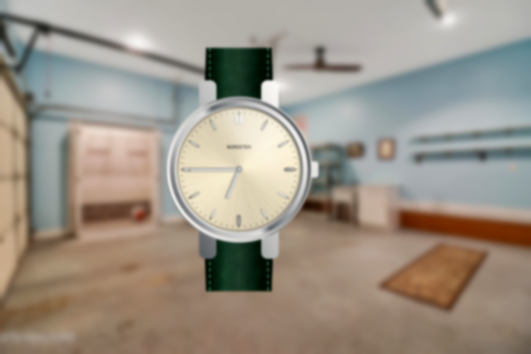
{"hour": 6, "minute": 45}
